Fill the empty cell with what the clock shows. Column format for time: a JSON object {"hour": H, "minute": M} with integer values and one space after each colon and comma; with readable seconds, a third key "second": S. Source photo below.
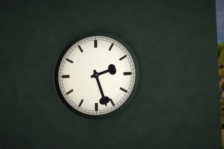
{"hour": 2, "minute": 27}
